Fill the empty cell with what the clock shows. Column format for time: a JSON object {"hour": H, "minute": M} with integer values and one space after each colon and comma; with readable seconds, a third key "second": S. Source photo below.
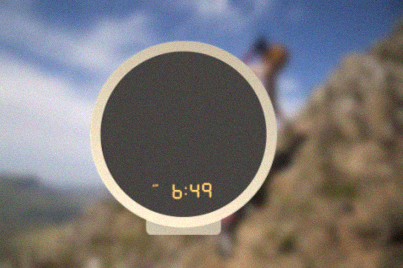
{"hour": 6, "minute": 49}
